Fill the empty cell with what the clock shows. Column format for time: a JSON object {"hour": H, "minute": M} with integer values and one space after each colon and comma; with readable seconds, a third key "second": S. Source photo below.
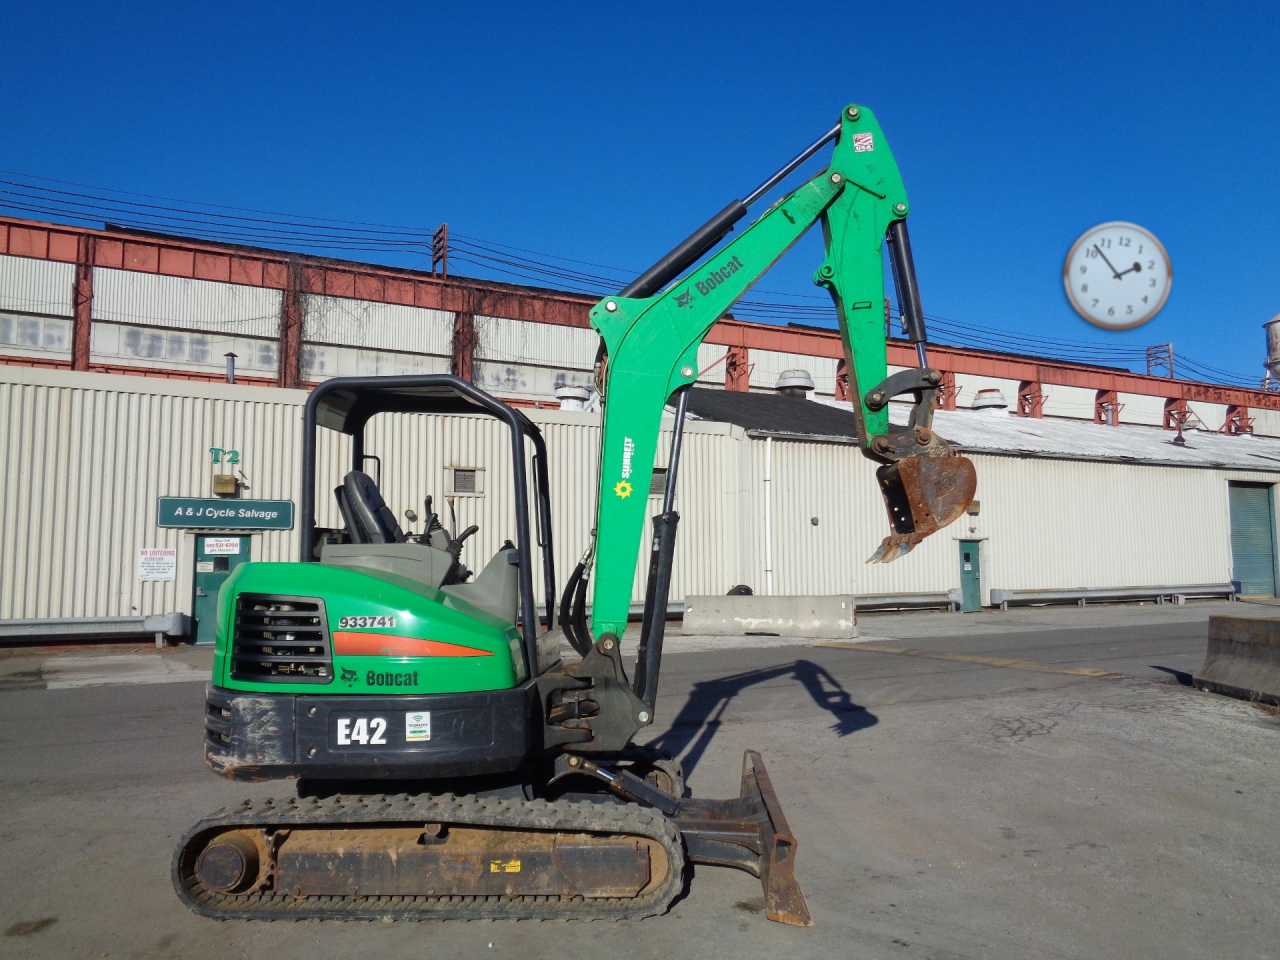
{"hour": 1, "minute": 52}
